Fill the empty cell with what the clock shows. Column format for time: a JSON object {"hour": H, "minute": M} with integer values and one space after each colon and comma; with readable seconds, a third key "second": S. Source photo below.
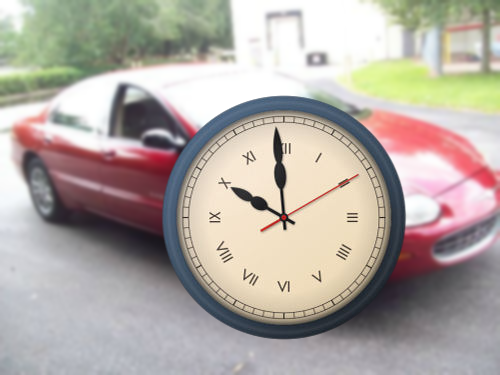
{"hour": 9, "minute": 59, "second": 10}
